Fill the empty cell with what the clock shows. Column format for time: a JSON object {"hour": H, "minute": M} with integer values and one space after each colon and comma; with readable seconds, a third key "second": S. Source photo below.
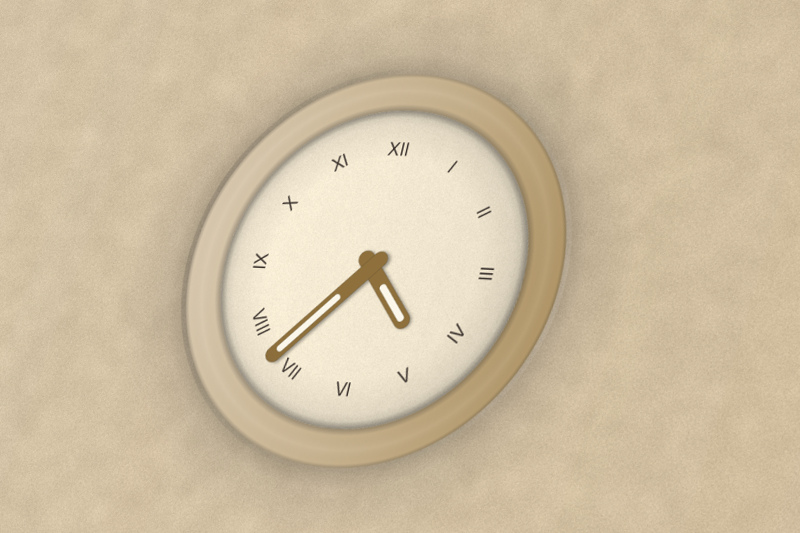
{"hour": 4, "minute": 37}
